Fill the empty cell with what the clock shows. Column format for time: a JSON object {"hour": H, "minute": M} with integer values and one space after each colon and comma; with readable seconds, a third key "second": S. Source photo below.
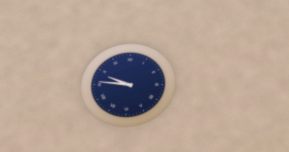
{"hour": 9, "minute": 46}
